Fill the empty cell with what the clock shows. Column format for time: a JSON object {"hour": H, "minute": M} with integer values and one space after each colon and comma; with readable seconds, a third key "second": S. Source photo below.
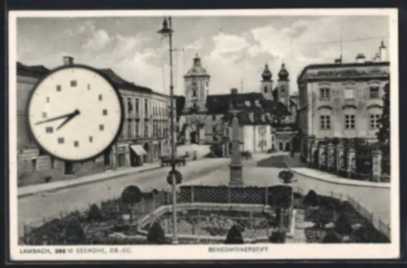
{"hour": 7, "minute": 43}
